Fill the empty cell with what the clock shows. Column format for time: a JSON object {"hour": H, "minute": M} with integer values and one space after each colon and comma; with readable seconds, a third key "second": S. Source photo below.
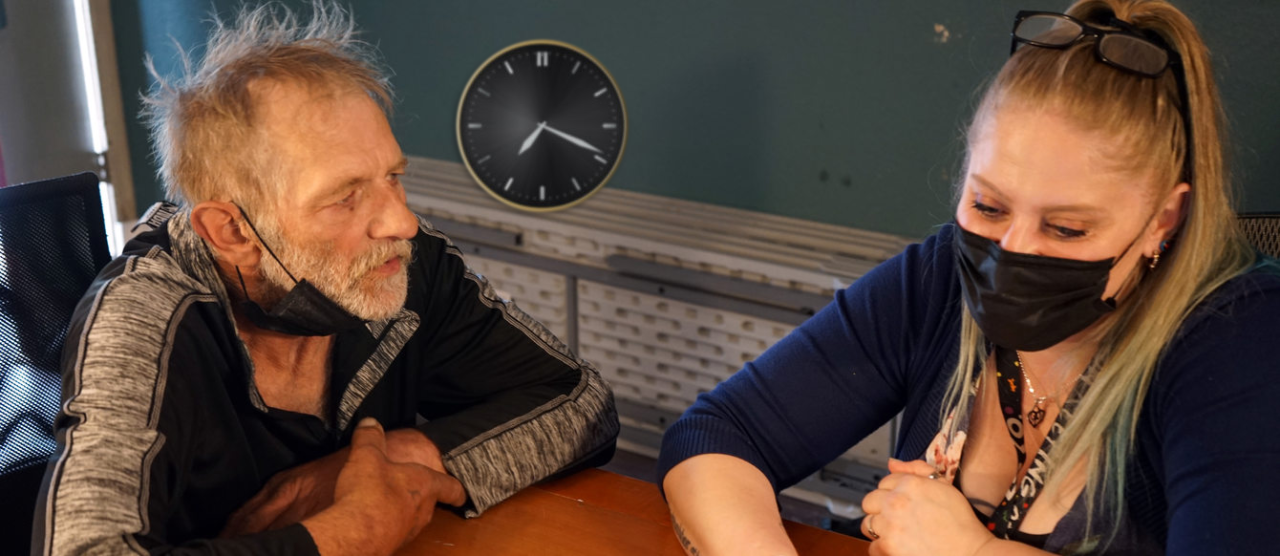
{"hour": 7, "minute": 19}
